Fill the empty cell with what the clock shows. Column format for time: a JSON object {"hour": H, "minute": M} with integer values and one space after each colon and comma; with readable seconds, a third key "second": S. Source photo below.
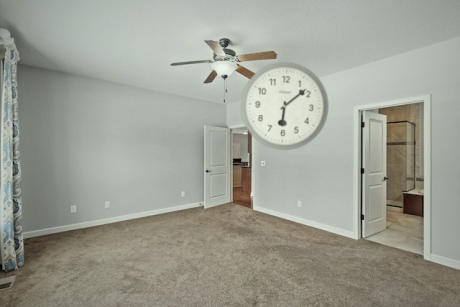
{"hour": 6, "minute": 8}
